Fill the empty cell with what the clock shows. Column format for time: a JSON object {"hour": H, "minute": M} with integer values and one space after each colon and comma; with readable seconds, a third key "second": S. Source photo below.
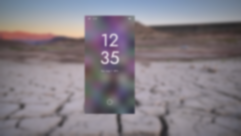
{"hour": 12, "minute": 35}
